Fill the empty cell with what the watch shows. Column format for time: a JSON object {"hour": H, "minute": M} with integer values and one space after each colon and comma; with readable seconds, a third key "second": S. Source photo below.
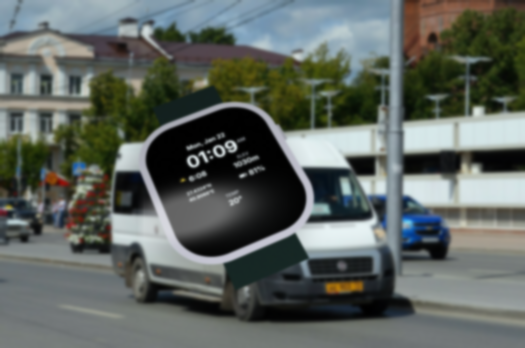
{"hour": 1, "minute": 9}
